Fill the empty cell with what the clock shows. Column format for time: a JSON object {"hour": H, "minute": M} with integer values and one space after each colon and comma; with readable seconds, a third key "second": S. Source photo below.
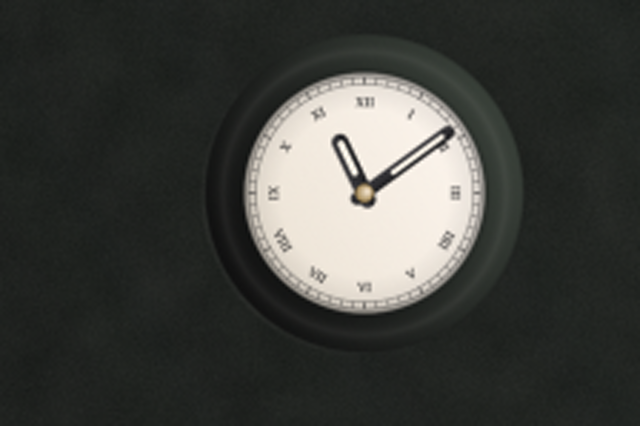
{"hour": 11, "minute": 9}
